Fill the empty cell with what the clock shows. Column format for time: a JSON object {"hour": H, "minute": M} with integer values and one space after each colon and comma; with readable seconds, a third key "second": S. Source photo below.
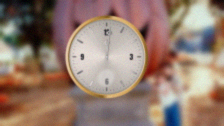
{"hour": 12, "minute": 1}
